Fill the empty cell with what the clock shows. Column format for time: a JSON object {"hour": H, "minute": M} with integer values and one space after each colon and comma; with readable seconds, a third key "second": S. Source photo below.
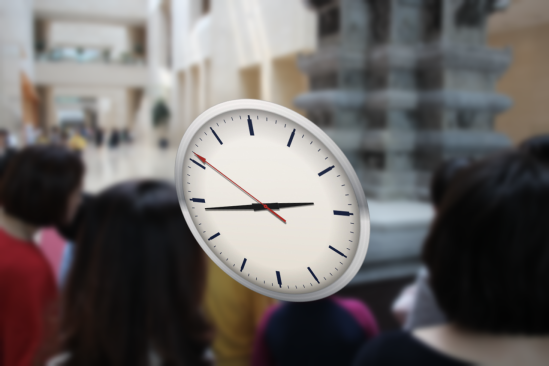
{"hour": 2, "minute": 43, "second": 51}
